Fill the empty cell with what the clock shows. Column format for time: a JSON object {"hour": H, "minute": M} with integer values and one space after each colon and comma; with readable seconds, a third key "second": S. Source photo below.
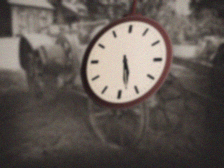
{"hour": 5, "minute": 28}
